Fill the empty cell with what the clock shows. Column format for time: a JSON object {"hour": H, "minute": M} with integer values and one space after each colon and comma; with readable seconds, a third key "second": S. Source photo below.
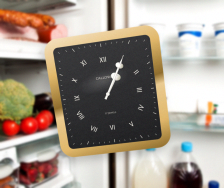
{"hour": 1, "minute": 5}
